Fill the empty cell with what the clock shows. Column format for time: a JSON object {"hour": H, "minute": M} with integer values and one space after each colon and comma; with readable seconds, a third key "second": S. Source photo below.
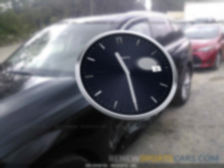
{"hour": 11, "minute": 30}
